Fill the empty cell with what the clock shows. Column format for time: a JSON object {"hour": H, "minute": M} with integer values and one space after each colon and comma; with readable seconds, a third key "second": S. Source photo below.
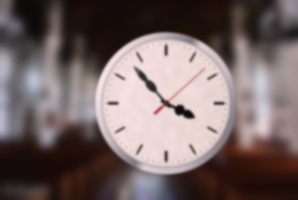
{"hour": 3, "minute": 53, "second": 8}
